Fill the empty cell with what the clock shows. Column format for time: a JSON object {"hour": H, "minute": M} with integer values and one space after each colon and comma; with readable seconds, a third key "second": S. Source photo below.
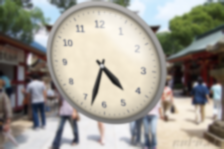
{"hour": 4, "minute": 33}
